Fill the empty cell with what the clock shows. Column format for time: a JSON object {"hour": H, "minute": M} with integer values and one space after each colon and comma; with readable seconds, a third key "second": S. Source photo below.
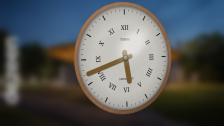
{"hour": 5, "minute": 42}
